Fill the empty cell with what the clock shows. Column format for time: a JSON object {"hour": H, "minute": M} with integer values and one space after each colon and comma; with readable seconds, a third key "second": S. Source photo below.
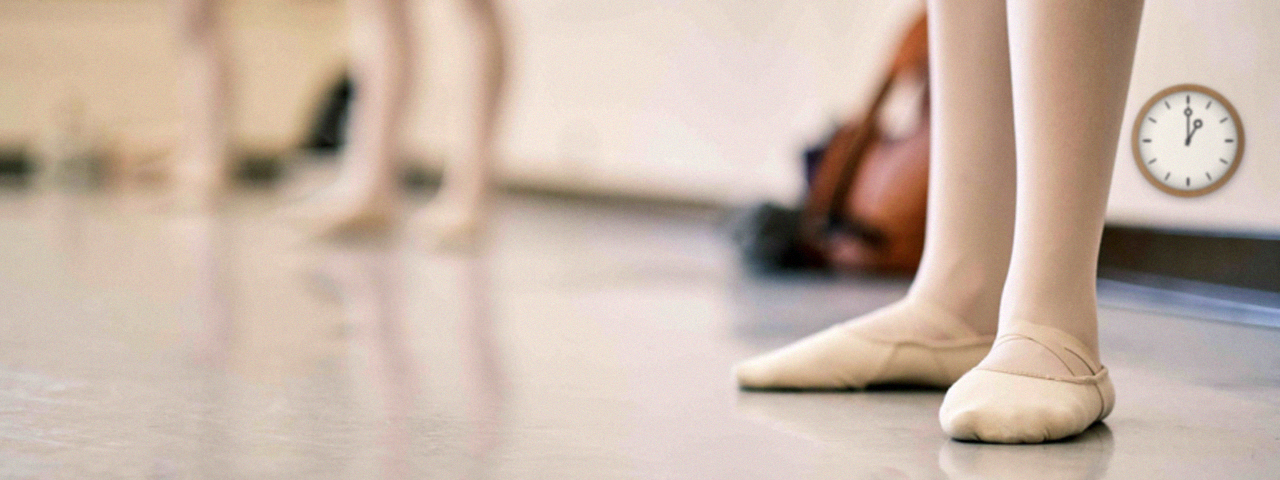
{"hour": 1, "minute": 0}
